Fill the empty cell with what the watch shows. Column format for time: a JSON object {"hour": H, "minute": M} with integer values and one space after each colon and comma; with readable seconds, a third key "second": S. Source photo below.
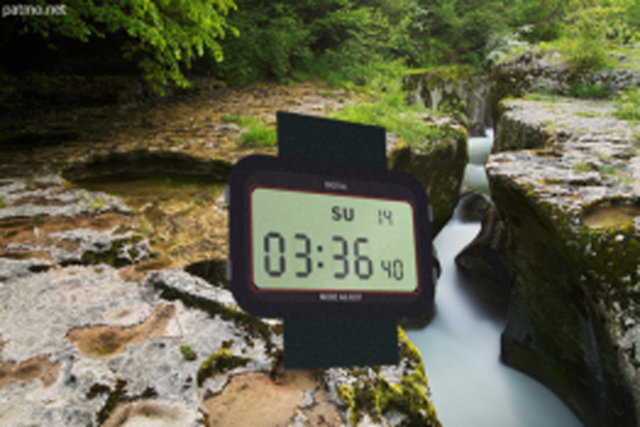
{"hour": 3, "minute": 36, "second": 40}
